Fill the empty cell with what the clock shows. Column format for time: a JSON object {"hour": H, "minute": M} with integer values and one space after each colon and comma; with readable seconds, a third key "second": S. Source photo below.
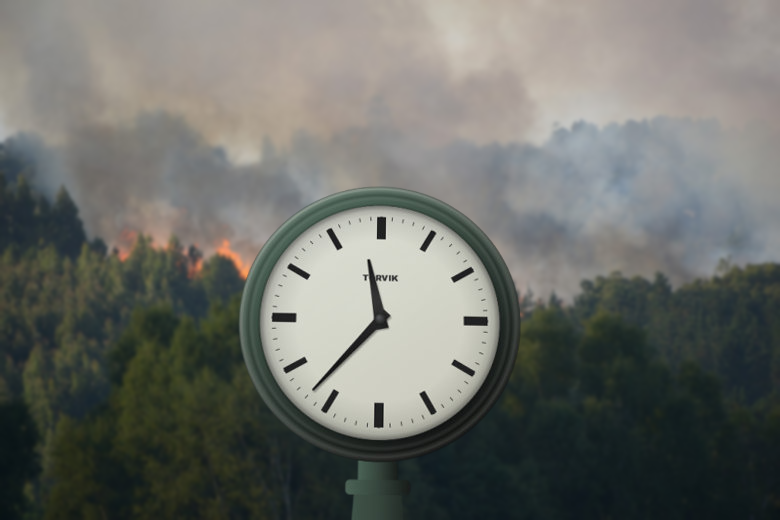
{"hour": 11, "minute": 37}
